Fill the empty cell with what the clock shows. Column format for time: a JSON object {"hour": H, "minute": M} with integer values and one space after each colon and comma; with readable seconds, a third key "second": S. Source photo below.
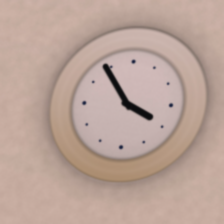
{"hour": 3, "minute": 54}
